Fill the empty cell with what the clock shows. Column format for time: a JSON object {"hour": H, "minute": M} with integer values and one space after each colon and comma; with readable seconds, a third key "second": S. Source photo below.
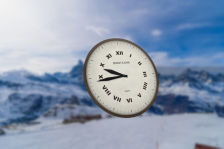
{"hour": 9, "minute": 44}
